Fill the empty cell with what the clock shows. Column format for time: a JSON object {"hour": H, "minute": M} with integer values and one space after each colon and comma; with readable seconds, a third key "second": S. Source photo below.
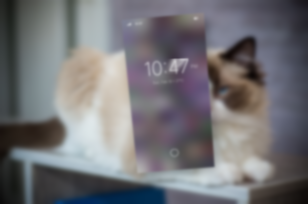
{"hour": 10, "minute": 47}
